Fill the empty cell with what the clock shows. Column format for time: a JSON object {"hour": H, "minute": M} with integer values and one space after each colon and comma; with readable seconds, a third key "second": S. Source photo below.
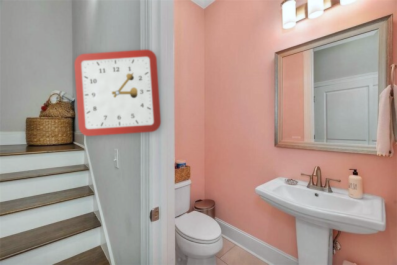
{"hour": 3, "minute": 7}
